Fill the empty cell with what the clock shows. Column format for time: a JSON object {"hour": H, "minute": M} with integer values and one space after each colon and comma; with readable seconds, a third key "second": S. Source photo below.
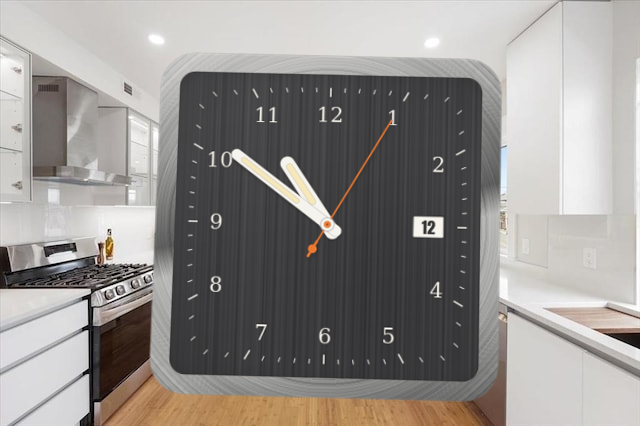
{"hour": 10, "minute": 51, "second": 5}
